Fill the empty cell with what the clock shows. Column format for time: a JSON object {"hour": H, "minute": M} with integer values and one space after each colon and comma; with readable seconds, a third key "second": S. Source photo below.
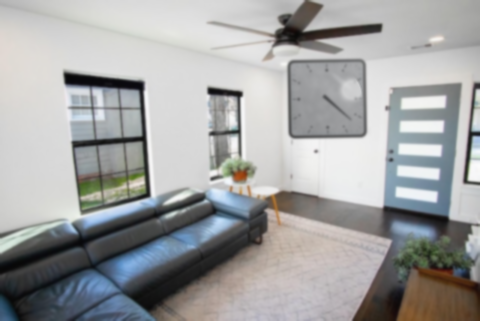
{"hour": 4, "minute": 22}
